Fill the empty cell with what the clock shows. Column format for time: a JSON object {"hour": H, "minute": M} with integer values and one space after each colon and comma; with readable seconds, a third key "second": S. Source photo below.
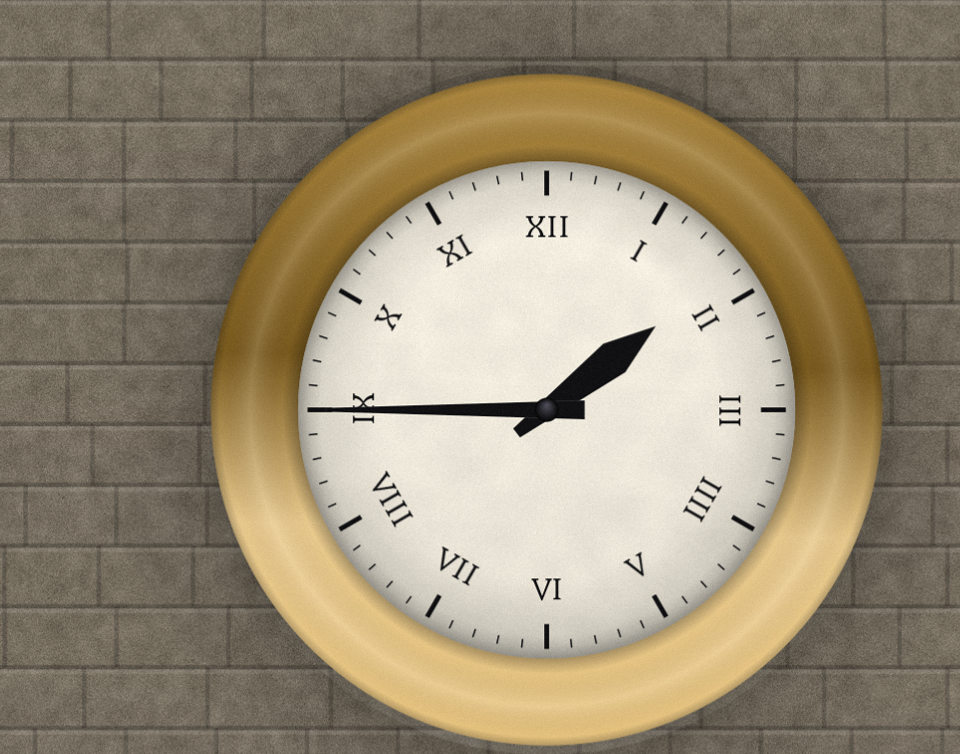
{"hour": 1, "minute": 45}
